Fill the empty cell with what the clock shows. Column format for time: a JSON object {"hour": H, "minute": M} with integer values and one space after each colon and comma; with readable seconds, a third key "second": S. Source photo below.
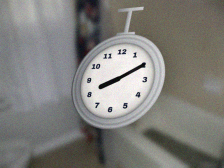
{"hour": 8, "minute": 10}
